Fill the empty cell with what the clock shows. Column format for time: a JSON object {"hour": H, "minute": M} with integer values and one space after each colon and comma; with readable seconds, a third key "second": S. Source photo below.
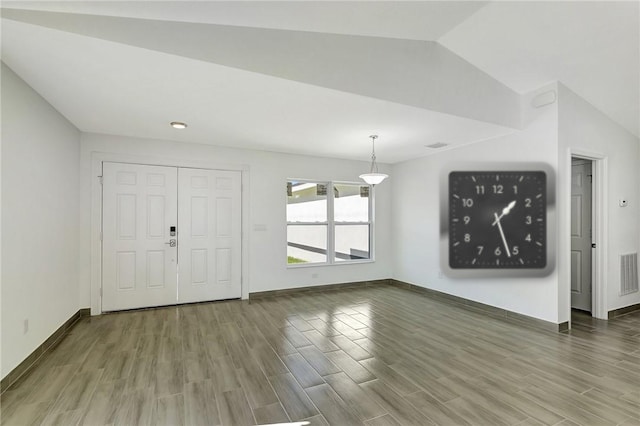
{"hour": 1, "minute": 27}
